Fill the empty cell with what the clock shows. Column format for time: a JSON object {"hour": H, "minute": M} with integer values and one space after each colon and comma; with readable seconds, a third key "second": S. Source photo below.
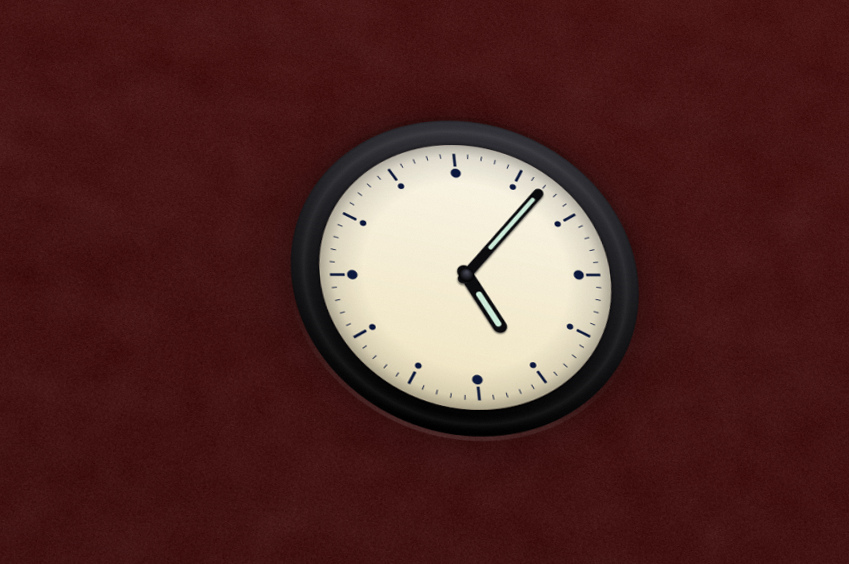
{"hour": 5, "minute": 7}
